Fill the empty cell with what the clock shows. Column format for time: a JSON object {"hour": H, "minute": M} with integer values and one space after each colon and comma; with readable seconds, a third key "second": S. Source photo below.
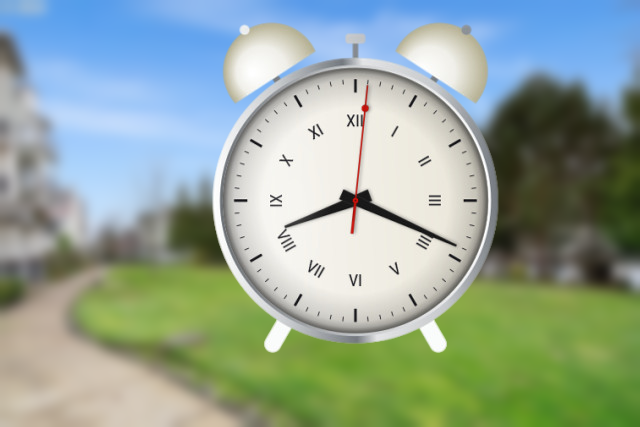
{"hour": 8, "minute": 19, "second": 1}
